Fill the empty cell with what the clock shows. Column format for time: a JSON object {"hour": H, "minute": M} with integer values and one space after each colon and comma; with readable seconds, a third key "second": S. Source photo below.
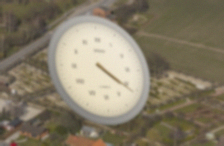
{"hour": 4, "minute": 21}
